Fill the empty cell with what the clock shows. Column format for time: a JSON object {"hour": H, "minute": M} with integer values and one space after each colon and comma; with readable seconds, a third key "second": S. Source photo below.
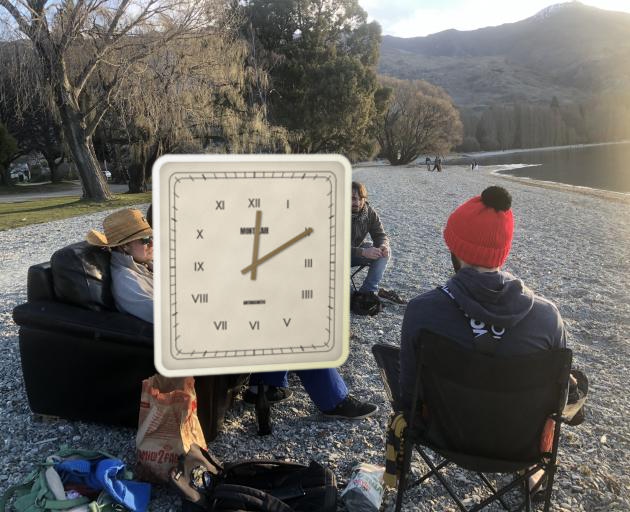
{"hour": 12, "minute": 10}
